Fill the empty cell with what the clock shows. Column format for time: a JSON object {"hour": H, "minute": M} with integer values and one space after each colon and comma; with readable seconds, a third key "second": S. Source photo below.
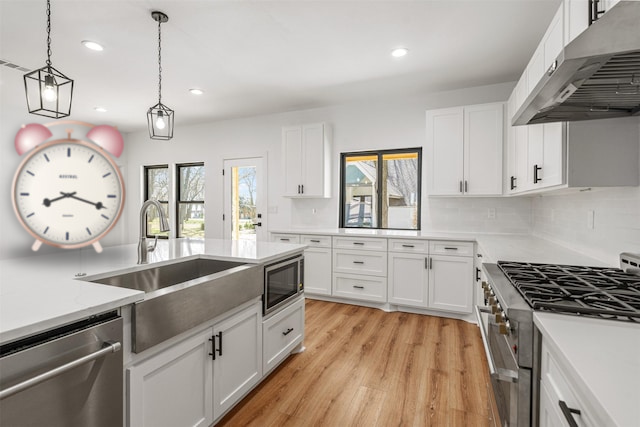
{"hour": 8, "minute": 18}
